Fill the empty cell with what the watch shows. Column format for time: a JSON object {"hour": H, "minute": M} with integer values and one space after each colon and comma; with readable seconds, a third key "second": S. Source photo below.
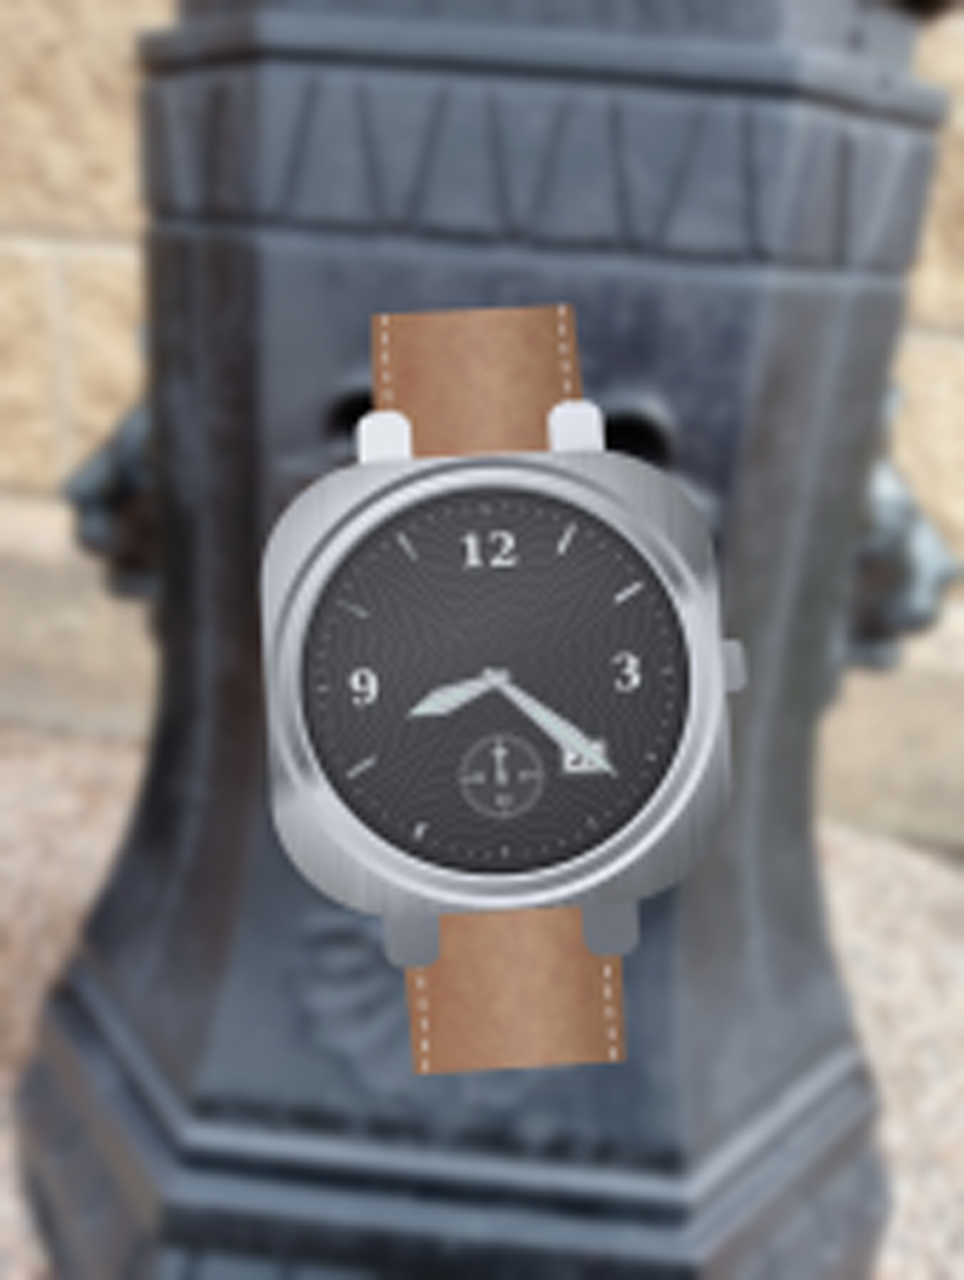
{"hour": 8, "minute": 22}
